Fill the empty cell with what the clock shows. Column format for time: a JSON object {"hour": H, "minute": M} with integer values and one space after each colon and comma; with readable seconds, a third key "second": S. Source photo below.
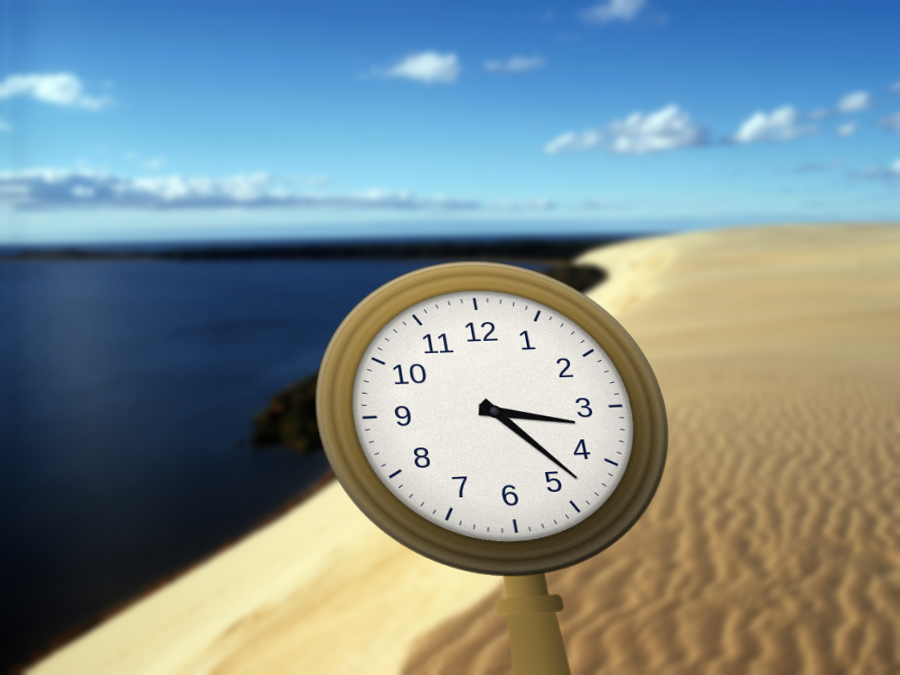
{"hour": 3, "minute": 23}
